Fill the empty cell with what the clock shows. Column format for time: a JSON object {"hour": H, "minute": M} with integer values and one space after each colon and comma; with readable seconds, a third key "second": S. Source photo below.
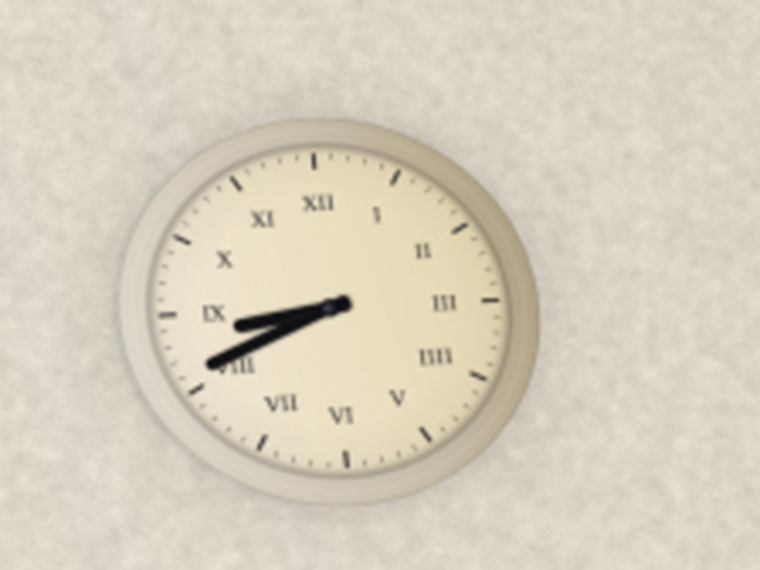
{"hour": 8, "minute": 41}
